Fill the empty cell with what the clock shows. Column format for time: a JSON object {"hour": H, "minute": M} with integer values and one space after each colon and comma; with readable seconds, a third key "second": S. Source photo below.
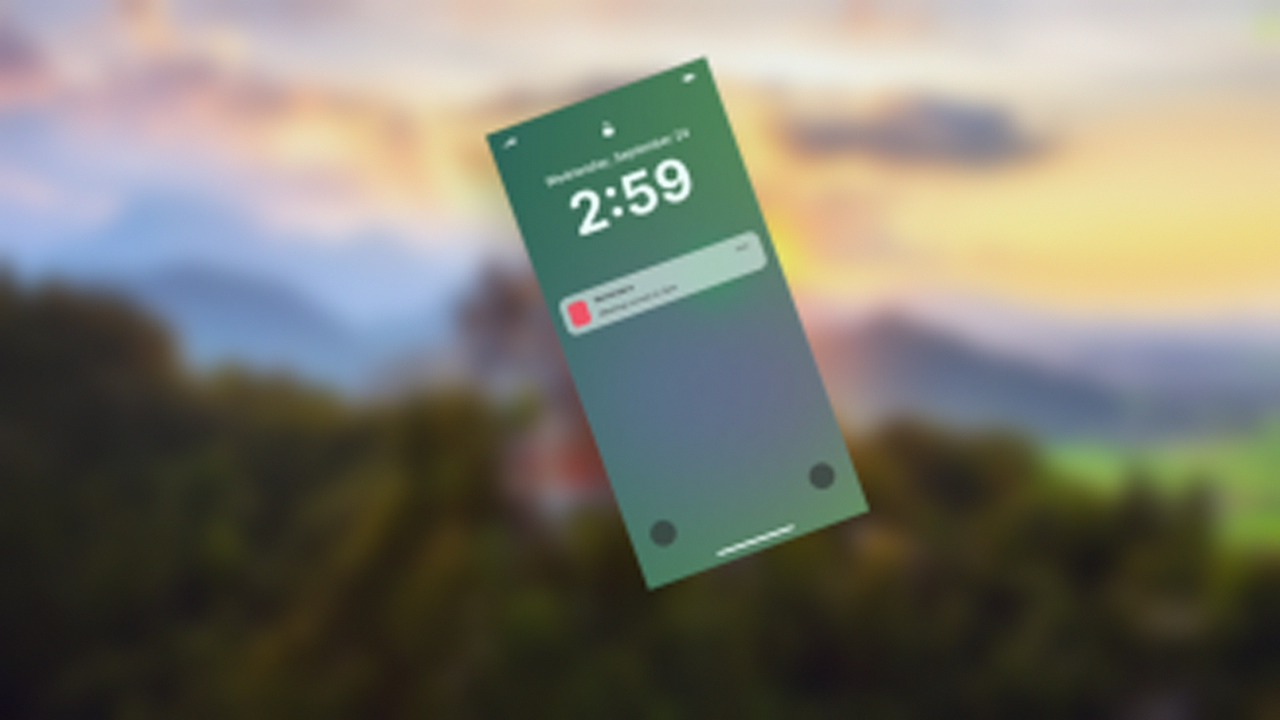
{"hour": 2, "minute": 59}
